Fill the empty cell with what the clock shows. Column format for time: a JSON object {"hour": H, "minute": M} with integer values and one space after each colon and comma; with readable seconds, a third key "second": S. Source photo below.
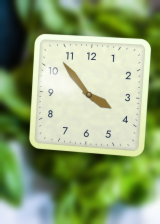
{"hour": 3, "minute": 53}
